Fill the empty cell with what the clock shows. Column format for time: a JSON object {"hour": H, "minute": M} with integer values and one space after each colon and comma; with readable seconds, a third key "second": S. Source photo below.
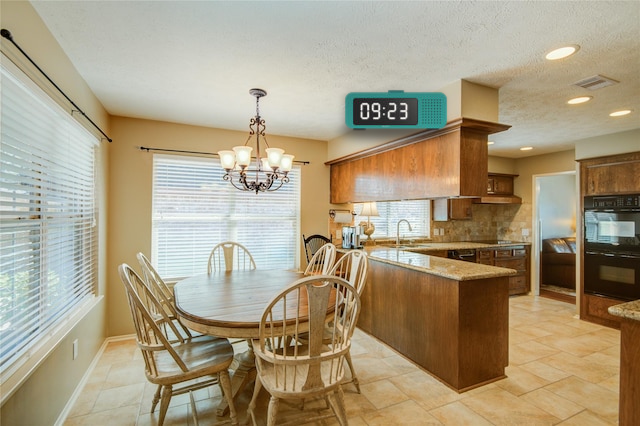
{"hour": 9, "minute": 23}
